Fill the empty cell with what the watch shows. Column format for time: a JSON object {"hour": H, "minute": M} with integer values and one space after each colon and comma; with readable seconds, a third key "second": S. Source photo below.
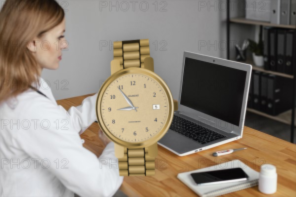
{"hour": 8, "minute": 54}
